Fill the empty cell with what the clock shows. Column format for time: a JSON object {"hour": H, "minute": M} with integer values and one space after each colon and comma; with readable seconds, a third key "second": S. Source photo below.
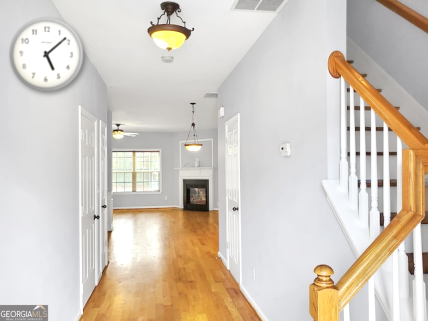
{"hour": 5, "minute": 8}
